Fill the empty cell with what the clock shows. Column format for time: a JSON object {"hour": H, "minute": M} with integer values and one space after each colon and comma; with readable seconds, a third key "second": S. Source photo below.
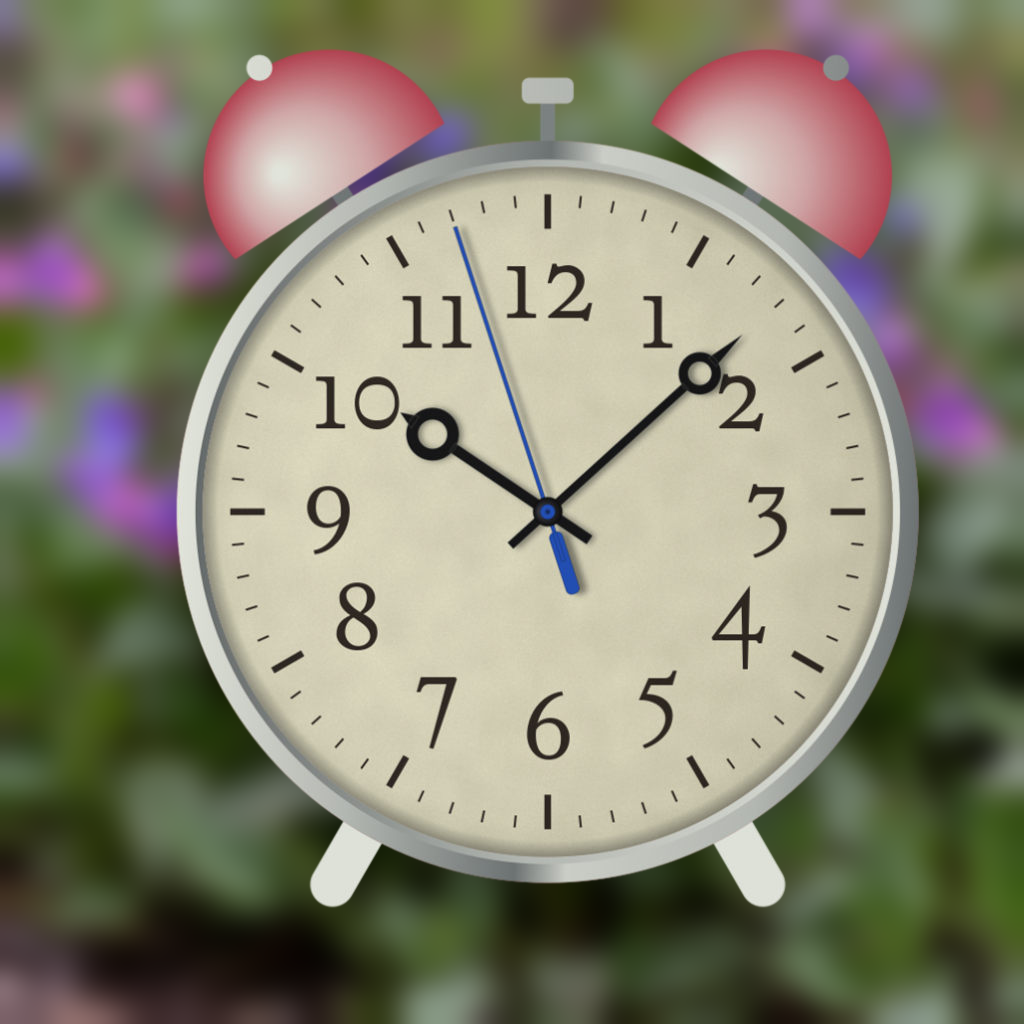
{"hour": 10, "minute": 7, "second": 57}
